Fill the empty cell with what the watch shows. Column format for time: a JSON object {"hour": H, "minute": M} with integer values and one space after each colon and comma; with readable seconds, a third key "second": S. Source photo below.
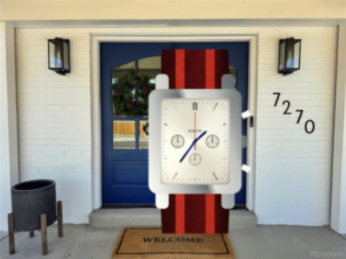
{"hour": 1, "minute": 36}
